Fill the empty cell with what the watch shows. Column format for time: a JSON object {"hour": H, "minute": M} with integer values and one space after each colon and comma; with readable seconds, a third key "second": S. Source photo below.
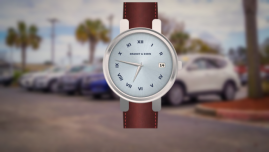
{"hour": 6, "minute": 47}
